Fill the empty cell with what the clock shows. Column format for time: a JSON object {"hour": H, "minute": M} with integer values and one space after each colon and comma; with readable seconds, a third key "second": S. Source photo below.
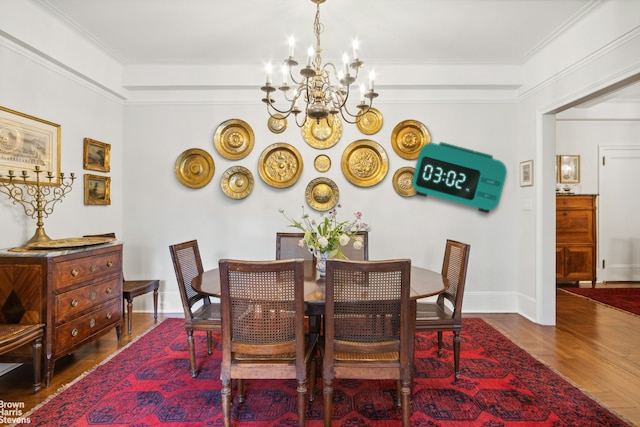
{"hour": 3, "minute": 2}
